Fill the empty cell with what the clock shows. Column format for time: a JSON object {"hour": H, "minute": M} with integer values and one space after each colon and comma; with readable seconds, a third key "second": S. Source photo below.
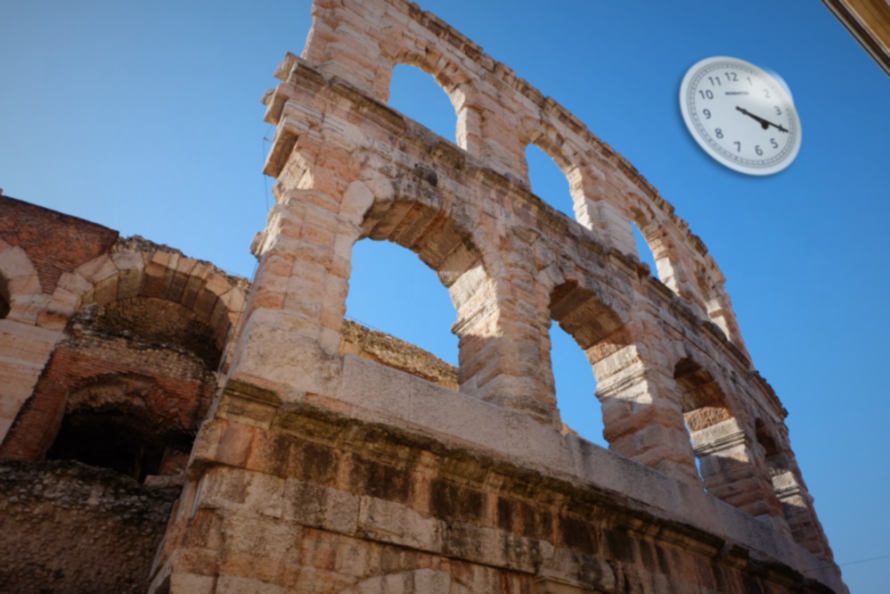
{"hour": 4, "minute": 20}
